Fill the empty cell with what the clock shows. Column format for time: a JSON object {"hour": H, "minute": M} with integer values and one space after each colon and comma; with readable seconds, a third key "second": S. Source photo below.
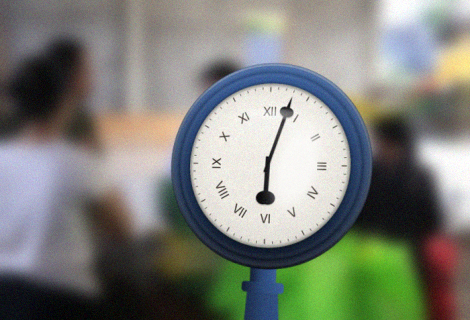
{"hour": 6, "minute": 3}
